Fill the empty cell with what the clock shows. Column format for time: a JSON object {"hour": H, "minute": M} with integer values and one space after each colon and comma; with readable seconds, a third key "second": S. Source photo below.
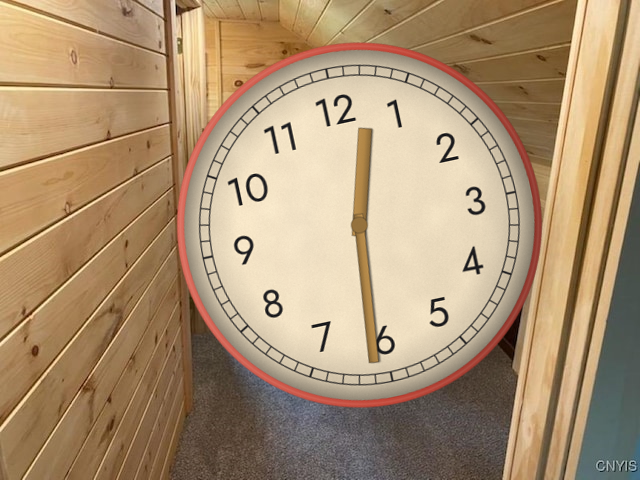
{"hour": 12, "minute": 31}
